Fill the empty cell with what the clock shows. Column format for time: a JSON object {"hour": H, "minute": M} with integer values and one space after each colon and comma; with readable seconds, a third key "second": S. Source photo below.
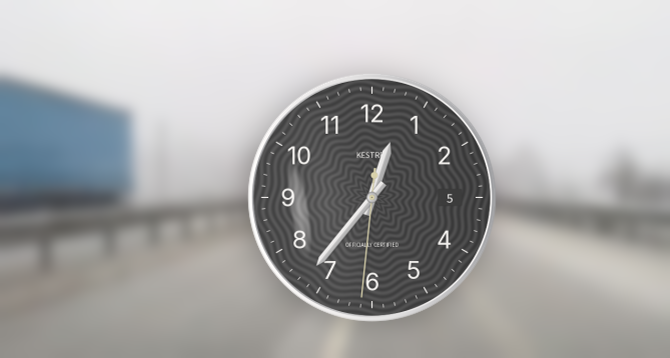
{"hour": 12, "minute": 36, "second": 31}
